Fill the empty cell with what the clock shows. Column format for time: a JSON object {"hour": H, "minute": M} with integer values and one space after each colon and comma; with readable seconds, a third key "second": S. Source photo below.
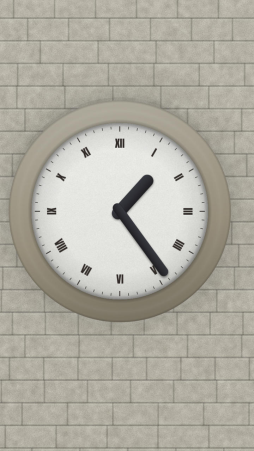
{"hour": 1, "minute": 24}
